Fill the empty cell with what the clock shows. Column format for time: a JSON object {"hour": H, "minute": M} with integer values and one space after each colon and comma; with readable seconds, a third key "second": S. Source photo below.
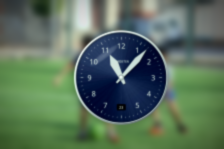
{"hour": 11, "minute": 7}
